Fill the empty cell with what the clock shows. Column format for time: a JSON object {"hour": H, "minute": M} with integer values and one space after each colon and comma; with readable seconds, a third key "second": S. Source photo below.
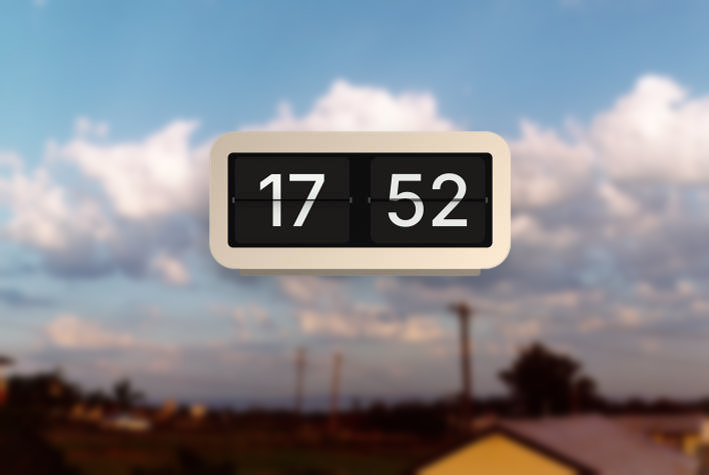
{"hour": 17, "minute": 52}
